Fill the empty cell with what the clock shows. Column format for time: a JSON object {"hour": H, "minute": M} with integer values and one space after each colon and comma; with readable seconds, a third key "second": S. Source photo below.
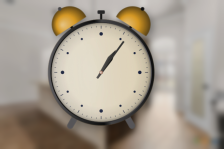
{"hour": 1, "minute": 6}
